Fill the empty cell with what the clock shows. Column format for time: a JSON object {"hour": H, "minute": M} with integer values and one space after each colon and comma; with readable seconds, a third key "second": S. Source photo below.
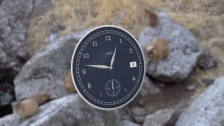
{"hour": 12, "minute": 47}
